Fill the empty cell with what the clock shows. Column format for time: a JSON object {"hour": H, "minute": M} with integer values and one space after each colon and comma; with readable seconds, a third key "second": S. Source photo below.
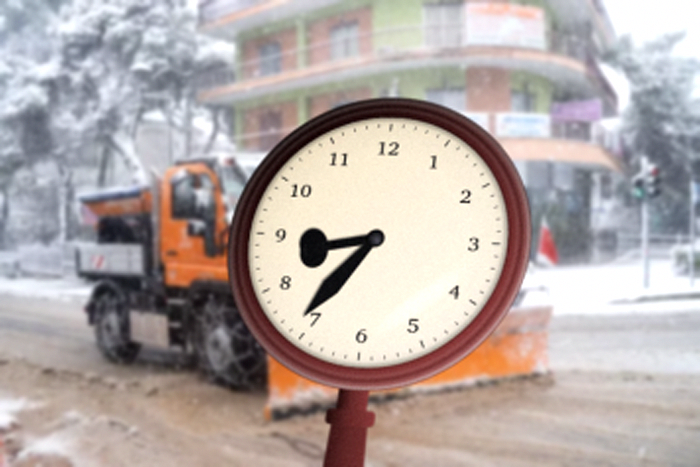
{"hour": 8, "minute": 36}
